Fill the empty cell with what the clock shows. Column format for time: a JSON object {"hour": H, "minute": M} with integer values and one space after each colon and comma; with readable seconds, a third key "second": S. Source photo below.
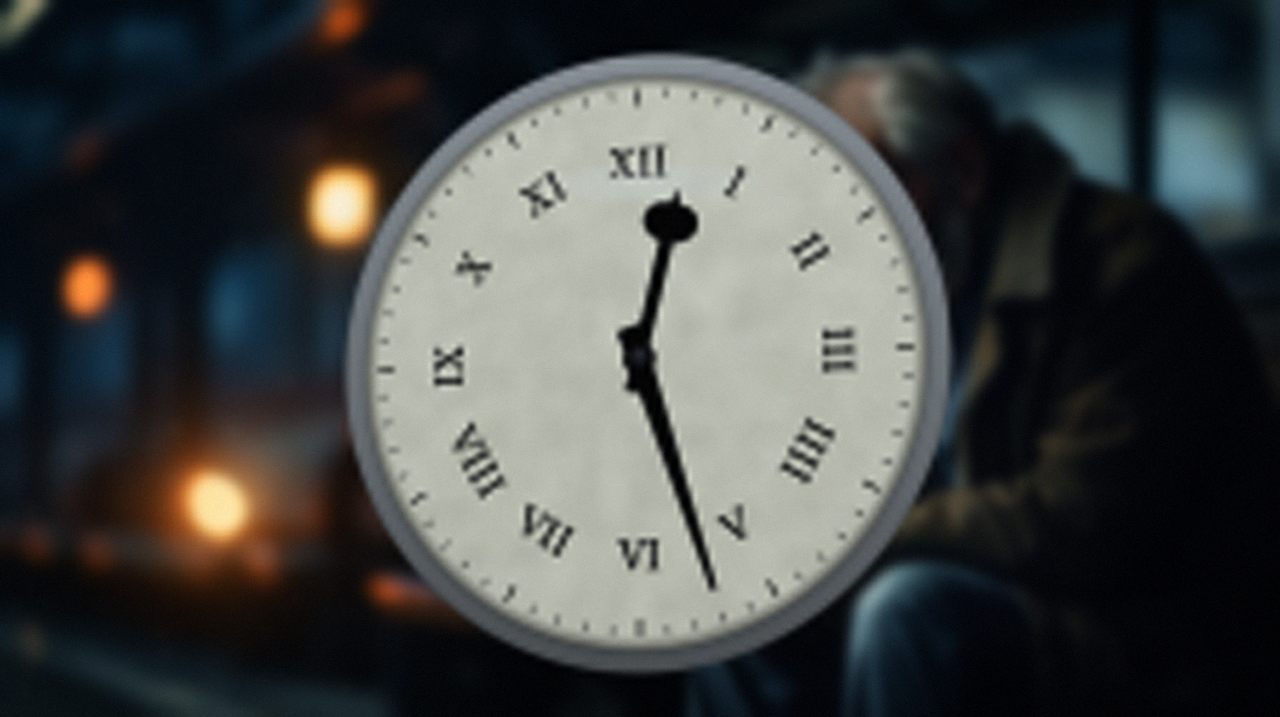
{"hour": 12, "minute": 27}
